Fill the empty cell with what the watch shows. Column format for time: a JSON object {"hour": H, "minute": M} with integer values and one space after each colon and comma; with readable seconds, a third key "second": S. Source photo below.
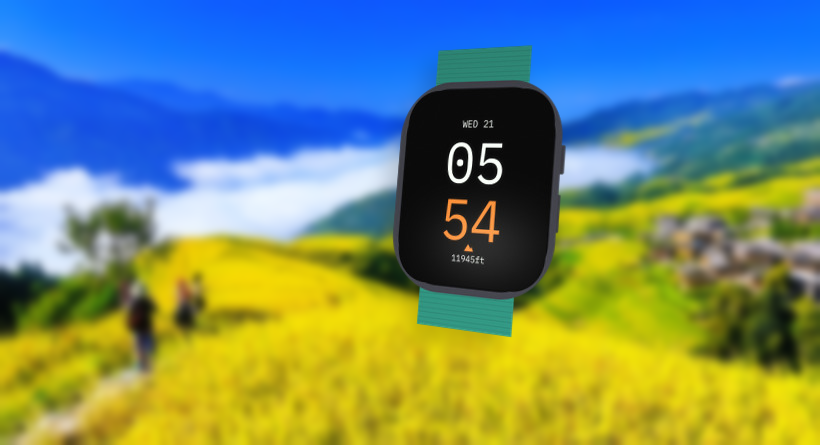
{"hour": 5, "minute": 54}
